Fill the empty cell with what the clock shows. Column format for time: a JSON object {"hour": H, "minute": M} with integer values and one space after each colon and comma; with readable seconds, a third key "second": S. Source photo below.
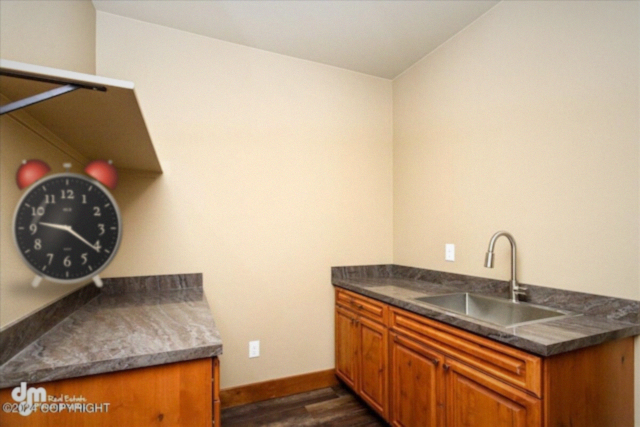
{"hour": 9, "minute": 21}
